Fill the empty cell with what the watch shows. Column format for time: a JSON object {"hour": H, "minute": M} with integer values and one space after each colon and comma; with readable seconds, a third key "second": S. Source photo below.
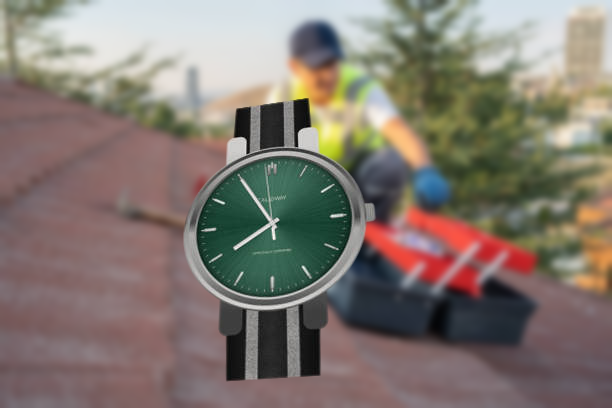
{"hour": 7, "minute": 54, "second": 59}
